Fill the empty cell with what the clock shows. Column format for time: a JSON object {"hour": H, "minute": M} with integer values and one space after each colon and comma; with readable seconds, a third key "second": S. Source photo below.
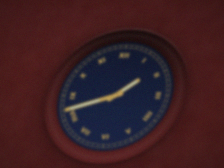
{"hour": 1, "minute": 42}
